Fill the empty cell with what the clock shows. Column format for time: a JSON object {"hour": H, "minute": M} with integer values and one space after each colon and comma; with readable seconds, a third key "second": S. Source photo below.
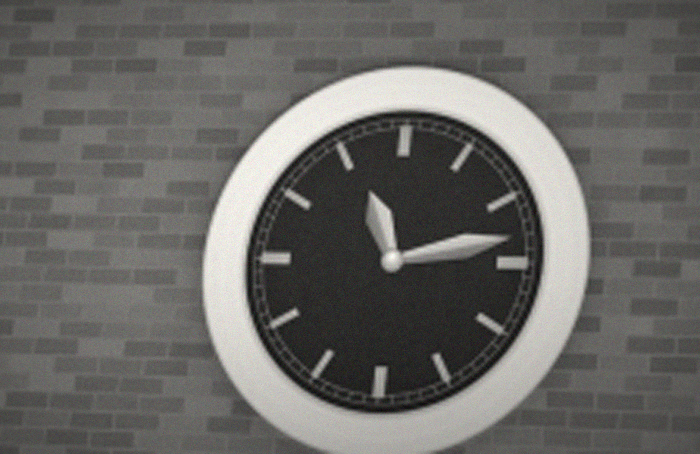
{"hour": 11, "minute": 13}
